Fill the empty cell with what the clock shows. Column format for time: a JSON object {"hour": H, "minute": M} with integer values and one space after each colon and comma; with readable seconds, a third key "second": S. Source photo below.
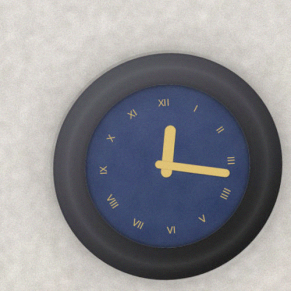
{"hour": 12, "minute": 17}
